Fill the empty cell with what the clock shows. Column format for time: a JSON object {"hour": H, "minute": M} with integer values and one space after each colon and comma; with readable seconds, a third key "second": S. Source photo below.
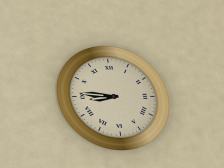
{"hour": 8, "minute": 46}
